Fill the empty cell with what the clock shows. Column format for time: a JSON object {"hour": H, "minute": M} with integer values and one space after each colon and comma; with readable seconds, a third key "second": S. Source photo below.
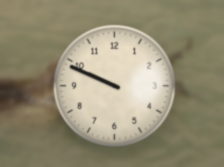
{"hour": 9, "minute": 49}
